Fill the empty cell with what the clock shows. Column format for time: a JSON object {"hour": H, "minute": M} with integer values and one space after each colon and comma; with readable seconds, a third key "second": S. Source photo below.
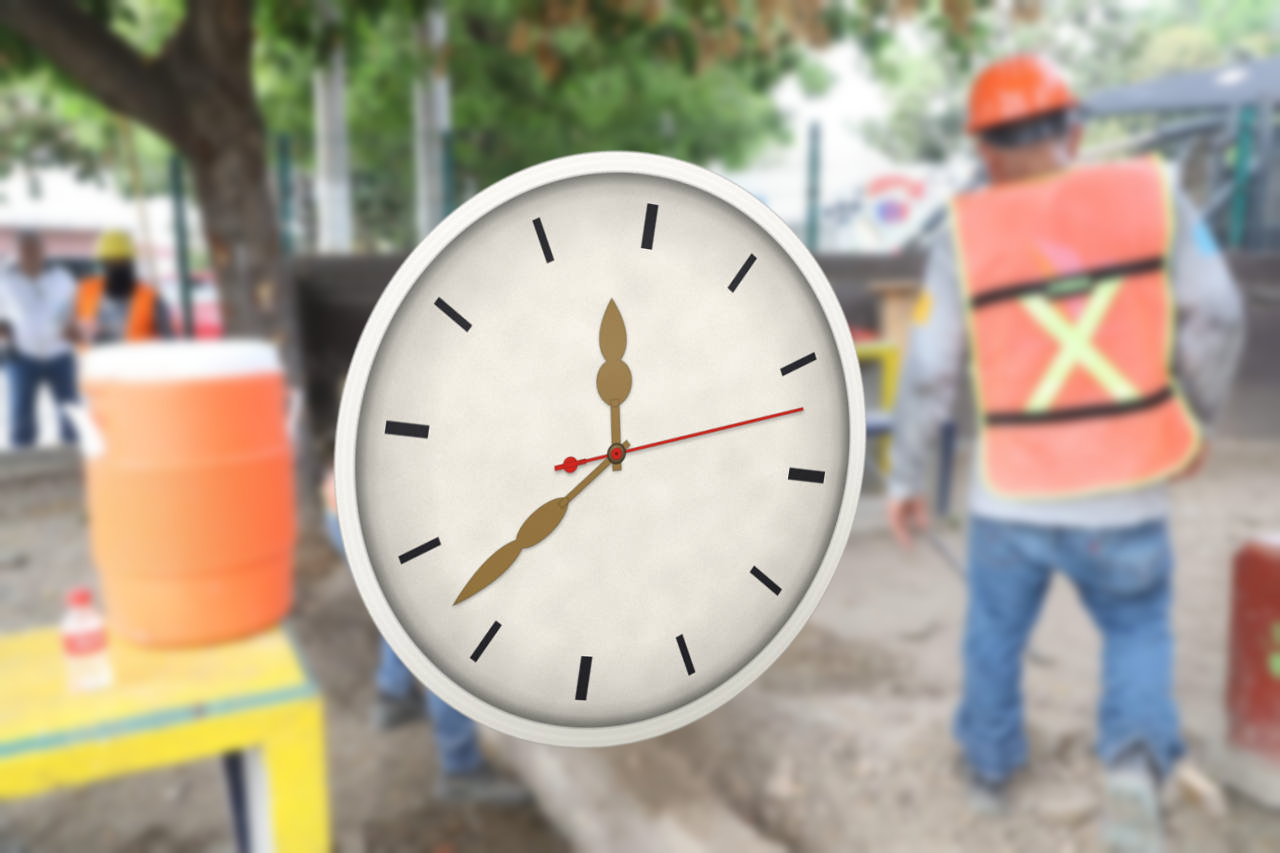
{"hour": 11, "minute": 37, "second": 12}
